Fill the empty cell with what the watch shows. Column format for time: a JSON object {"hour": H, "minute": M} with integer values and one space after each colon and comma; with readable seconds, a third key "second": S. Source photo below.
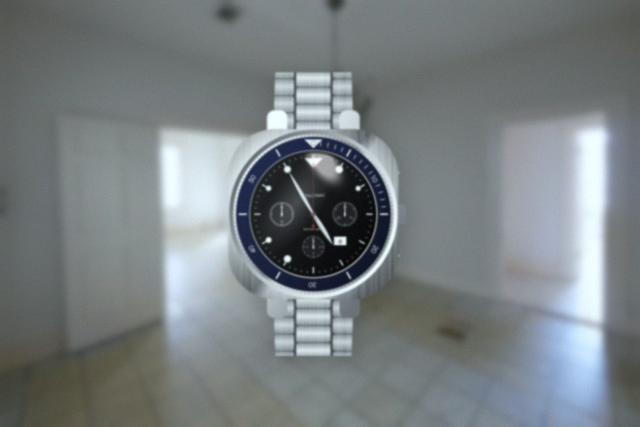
{"hour": 4, "minute": 55}
